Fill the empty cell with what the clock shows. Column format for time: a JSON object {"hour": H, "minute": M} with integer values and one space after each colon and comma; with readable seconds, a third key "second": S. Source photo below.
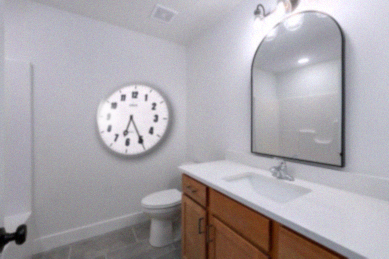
{"hour": 6, "minute": 25}
